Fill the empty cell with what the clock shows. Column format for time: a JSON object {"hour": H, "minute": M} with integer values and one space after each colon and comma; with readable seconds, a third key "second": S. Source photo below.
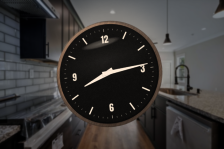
{"hour": 8, "minute": 14}
